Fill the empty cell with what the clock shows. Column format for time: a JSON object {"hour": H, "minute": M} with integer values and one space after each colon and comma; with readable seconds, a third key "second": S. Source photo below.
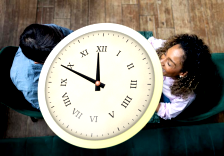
{"hour": 11, "minute": 49}
